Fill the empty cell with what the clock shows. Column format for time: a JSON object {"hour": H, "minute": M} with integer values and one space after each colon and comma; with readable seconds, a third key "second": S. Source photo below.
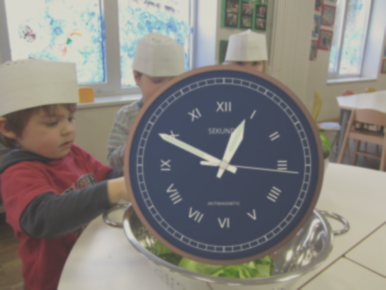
{"hour": 12, "minute": 49, "second": 16}
